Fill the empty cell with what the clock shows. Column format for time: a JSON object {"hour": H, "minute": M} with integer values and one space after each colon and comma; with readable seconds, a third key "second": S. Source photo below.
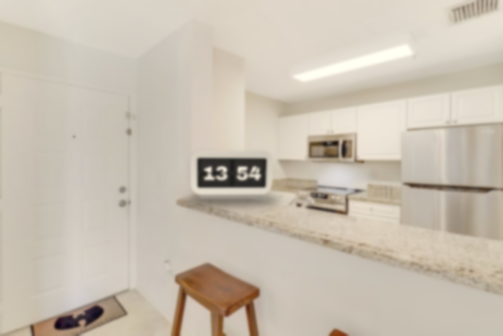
{"hour": 13, "minute": 54}
